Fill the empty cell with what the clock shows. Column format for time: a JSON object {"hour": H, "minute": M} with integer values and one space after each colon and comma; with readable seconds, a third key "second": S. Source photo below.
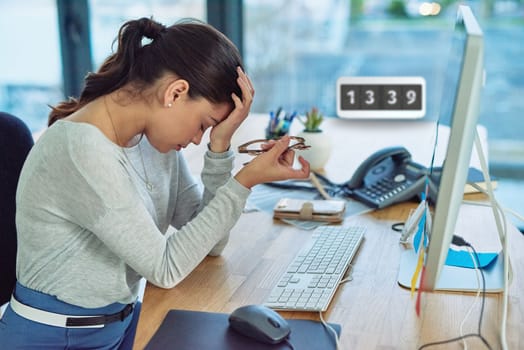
{"hour": 13, "minute": 39}
